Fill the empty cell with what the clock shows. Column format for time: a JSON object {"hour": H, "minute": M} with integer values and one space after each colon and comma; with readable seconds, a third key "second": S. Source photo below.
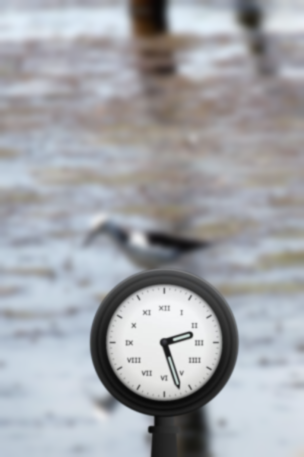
{"hour": 2, "minute": 27}
